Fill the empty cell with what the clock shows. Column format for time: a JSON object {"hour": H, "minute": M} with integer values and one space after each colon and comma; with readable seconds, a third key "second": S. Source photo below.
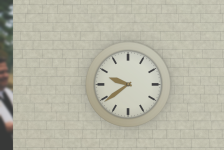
{"hour": 9, "minute": 39}
